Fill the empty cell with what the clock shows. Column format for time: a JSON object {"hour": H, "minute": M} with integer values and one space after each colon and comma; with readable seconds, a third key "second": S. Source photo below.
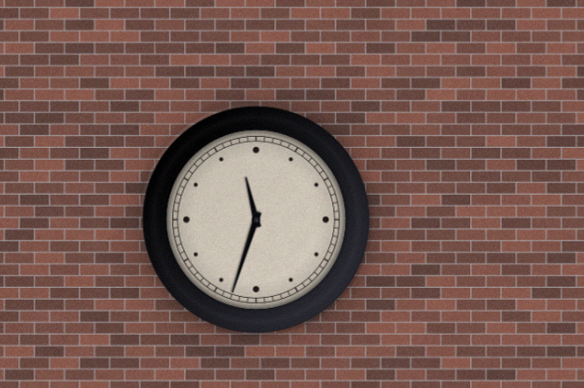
{"hour": 11, "minute": 33}
